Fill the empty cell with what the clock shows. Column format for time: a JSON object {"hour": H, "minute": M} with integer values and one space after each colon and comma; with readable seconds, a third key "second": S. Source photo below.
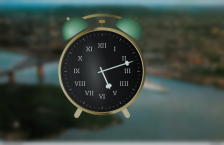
{"hour": 5, "minute": 12}
